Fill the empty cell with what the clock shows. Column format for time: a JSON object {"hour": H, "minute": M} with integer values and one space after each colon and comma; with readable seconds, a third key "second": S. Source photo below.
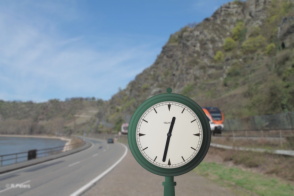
{"hour": 12, "minute": 32}
